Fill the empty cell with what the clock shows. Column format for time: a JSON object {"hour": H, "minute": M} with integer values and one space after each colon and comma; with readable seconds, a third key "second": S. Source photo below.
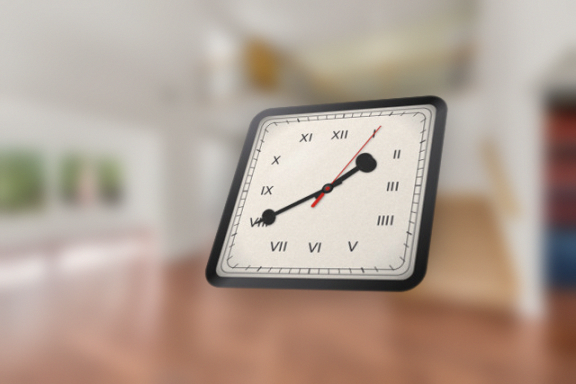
{"hour": 1, "minute": 40, "second": 5}
